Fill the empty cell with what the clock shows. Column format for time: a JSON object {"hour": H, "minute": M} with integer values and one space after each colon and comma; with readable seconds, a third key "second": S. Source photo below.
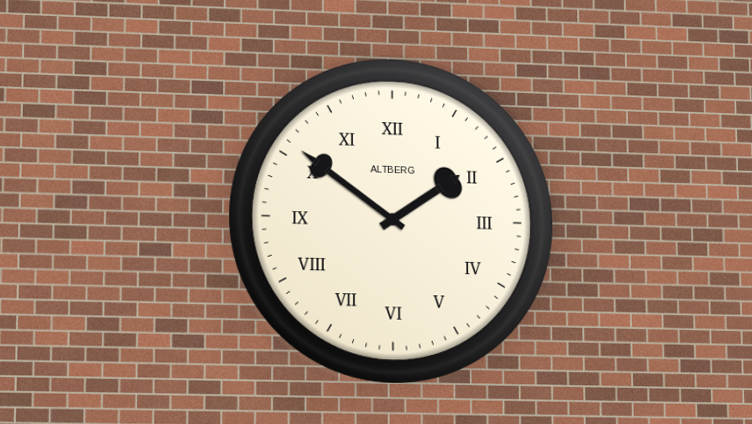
{"hour": 1, "minute": 51}
